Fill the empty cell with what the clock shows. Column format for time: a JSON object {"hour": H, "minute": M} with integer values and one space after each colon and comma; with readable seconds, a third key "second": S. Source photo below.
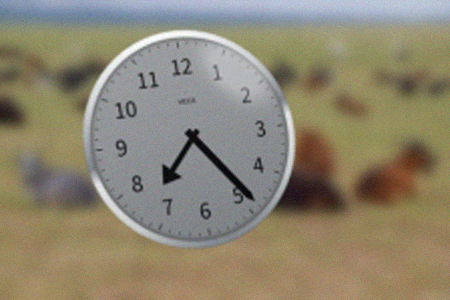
{"hour": 7, "minute": 24}
